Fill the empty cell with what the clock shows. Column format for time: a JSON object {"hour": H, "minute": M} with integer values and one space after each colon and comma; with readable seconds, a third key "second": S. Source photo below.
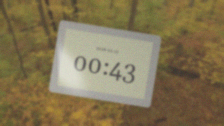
{"hour": 0, "minute": 43}
